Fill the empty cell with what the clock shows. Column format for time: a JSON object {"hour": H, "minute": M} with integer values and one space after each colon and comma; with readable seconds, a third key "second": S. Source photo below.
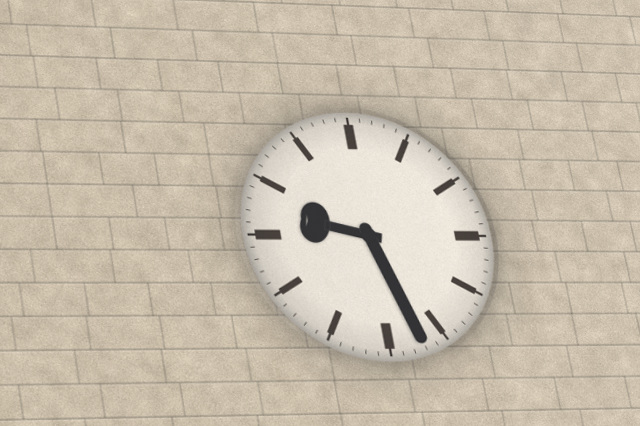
{"hour": 9, "minute": 27}
